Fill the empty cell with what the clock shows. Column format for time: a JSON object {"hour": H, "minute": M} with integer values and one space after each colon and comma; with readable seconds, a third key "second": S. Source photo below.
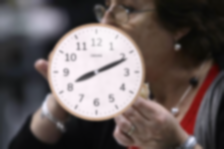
{"hour": 8, "minute": 11}
